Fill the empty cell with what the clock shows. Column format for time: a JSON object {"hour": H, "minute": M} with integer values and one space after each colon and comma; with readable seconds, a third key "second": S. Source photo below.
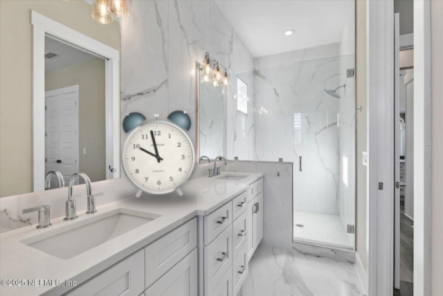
{"hour": 9, "minute": 58}
